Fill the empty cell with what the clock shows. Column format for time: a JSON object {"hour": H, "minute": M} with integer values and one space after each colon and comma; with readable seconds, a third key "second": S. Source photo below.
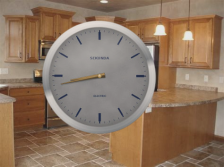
{"hour": 8, "minute": 43}
